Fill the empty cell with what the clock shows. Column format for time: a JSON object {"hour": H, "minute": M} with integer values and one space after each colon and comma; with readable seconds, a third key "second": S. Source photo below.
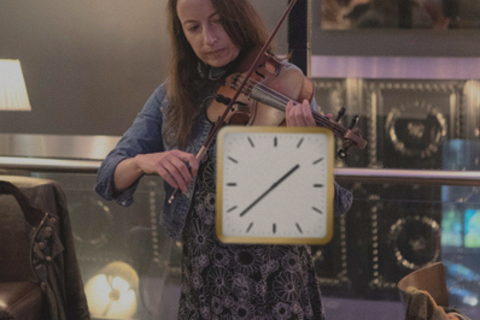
{"hour": 1, "minute": 38}
